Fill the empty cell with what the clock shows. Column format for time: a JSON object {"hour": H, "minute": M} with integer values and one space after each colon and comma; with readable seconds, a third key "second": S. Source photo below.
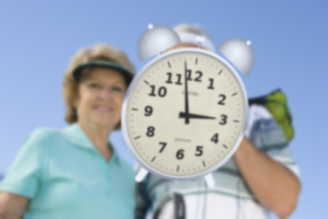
{"hour": 2, "minute": 58}
